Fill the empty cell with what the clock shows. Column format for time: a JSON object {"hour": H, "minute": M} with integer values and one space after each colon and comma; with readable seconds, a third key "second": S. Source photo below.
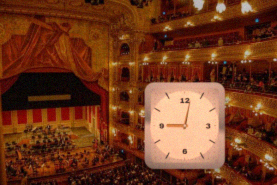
{"hour": 9, "minute": 2}
